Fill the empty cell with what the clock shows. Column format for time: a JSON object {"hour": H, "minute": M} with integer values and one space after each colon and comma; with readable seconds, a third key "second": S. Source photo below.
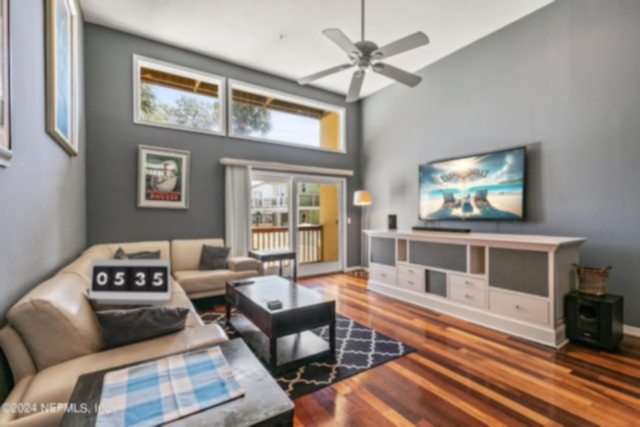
{"hour": 5, "minute": 35}
